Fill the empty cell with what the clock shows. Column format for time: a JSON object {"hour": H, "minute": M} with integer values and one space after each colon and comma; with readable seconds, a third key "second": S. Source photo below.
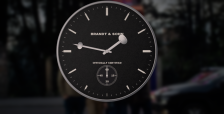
{"hour": 1, "minute": 47}
